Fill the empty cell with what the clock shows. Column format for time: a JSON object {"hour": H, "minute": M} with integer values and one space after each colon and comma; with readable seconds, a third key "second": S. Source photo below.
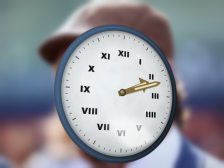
{"hour": 2, "minute": 12}
